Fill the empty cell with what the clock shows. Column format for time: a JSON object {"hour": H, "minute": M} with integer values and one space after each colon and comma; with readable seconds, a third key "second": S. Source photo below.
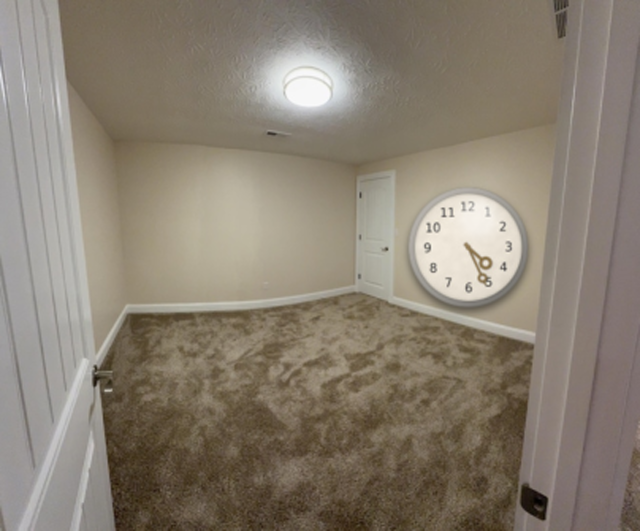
{"hour": 4, "minute": 26}
